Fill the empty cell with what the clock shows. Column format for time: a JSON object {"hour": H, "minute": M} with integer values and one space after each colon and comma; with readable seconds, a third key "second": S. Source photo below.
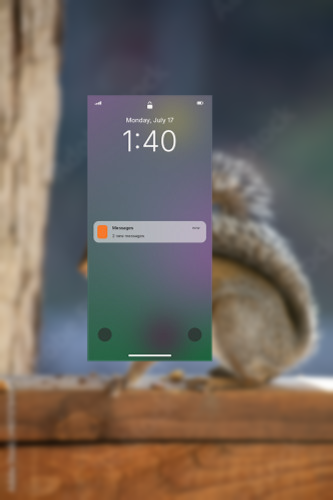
{"hour": 1, "minute": 40}
